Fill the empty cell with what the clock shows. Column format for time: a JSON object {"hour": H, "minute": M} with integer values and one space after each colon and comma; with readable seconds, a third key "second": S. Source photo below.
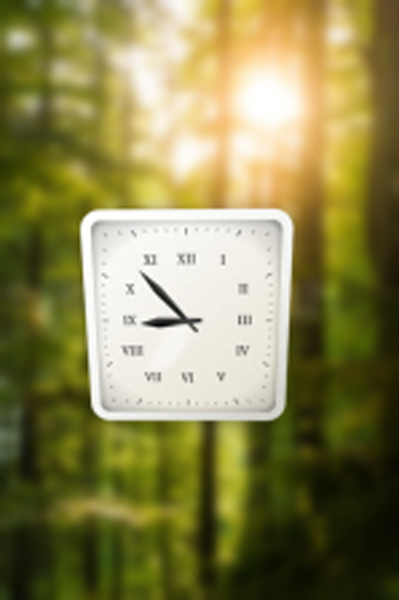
{"hour": 8, "minute": 53}
